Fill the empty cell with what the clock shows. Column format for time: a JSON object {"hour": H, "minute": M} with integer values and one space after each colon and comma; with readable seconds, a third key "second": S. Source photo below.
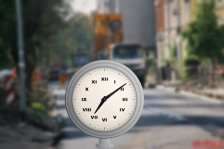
{"hour": 7, "minute": 9}
